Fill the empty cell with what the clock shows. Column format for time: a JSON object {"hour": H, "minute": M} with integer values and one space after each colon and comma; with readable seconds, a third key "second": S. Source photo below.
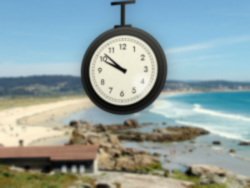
{"hour": 9, "minute": 52}
